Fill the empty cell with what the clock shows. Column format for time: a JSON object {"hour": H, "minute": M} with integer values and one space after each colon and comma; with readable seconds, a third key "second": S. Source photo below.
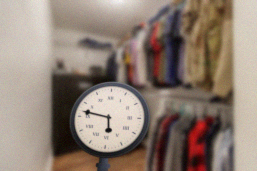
{"hour": 5, "minute": 47}
